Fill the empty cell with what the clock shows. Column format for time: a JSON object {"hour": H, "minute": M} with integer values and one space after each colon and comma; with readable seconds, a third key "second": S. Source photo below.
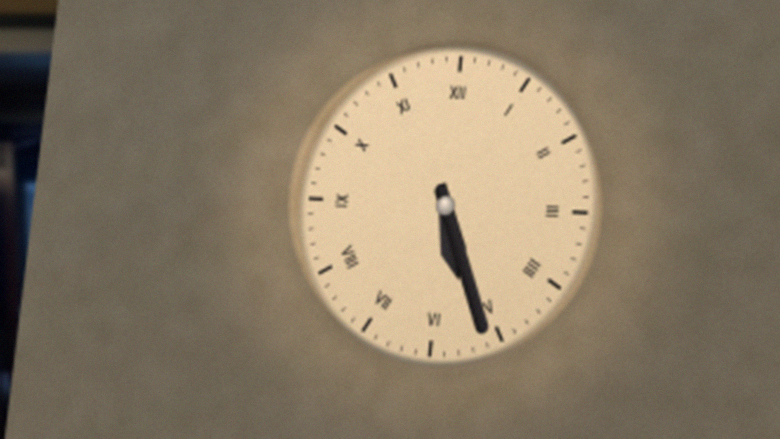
{"hour": 5, "minute": 26}
